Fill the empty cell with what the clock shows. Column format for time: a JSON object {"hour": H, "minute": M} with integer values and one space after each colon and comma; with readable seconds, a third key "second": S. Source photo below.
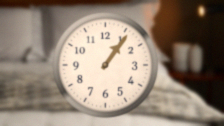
{"hour": 1, "minute": 6}
